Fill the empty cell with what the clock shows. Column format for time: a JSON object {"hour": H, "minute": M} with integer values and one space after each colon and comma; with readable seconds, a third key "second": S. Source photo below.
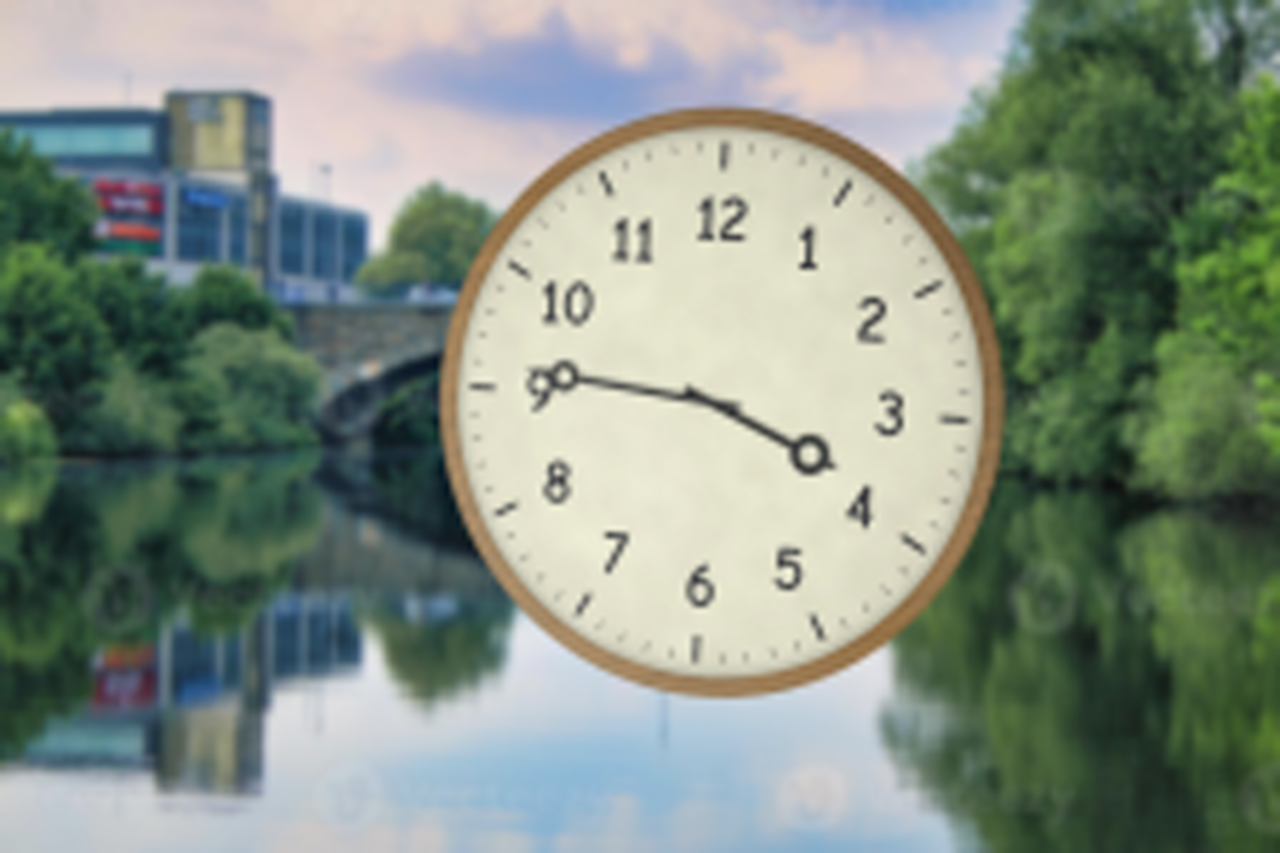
{"hour": 3, "minute": 46}
